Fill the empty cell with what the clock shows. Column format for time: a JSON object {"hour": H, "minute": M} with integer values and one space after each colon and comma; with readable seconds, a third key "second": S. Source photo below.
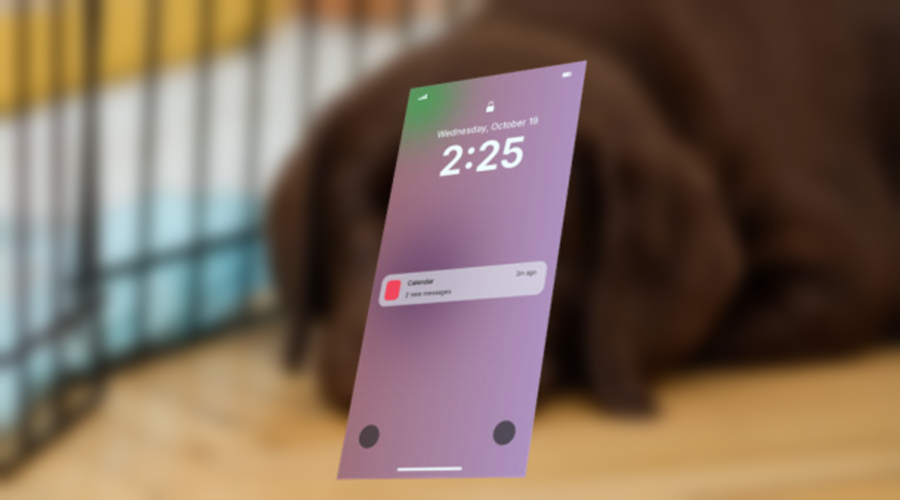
{"hour": 2, "minute": 25}
